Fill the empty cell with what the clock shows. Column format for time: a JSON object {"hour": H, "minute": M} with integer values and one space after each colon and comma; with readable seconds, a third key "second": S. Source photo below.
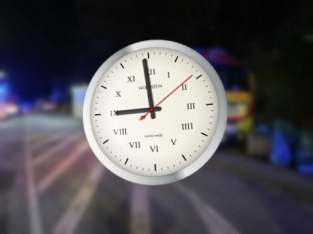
{"hour": 8, "minute": 59, "second": 9}
